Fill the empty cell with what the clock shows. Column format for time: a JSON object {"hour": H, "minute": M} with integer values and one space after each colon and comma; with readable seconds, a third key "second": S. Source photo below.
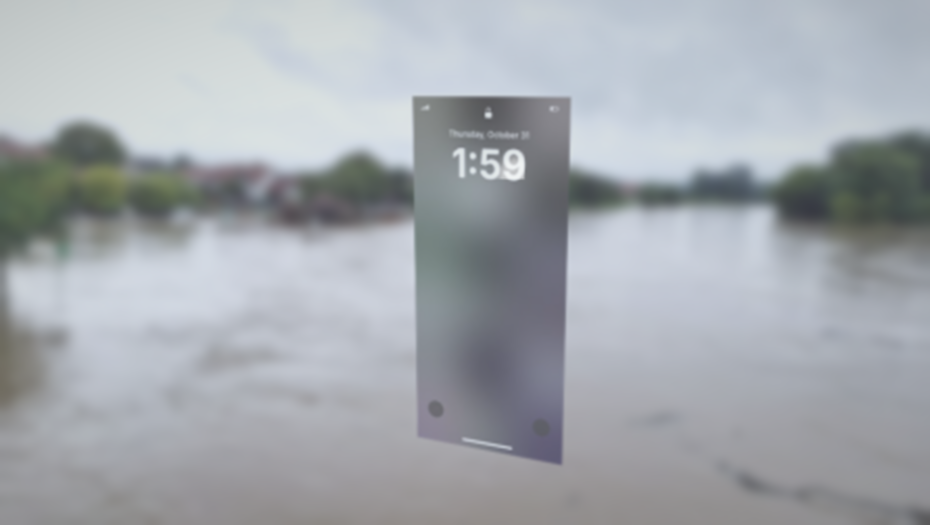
{"hour": 1, "minute": 59}
